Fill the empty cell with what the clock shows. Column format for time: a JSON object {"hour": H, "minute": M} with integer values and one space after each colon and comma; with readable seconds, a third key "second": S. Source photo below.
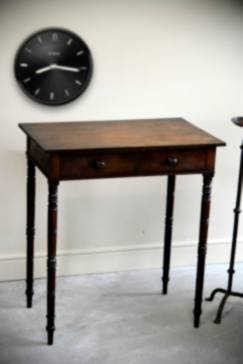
{"hour": 8, "minute": 16}
